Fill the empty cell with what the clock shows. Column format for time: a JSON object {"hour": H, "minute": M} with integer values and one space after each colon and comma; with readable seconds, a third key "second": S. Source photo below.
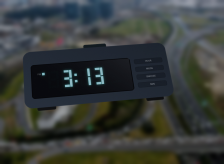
{"hour": 3, "minute": 13}
